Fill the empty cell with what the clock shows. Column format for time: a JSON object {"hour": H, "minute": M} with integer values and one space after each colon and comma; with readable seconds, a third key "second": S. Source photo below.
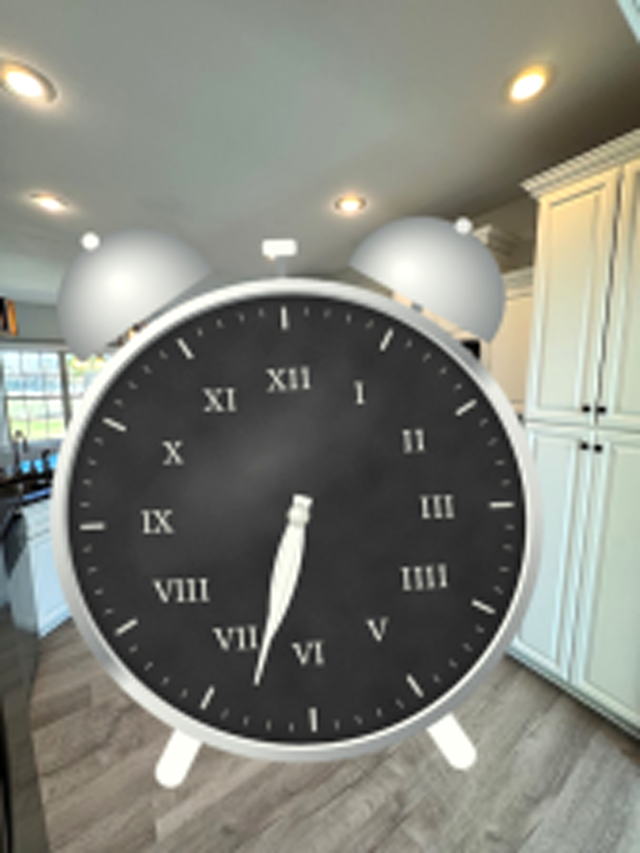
{"hour": 6, "minute": 33}
